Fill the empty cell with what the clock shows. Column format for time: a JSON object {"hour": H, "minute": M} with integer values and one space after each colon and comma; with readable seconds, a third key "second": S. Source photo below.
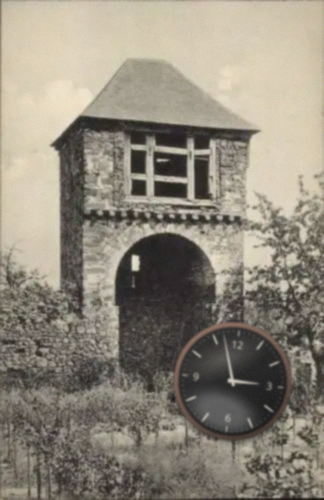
{"hour": 2, "minute": 57}
